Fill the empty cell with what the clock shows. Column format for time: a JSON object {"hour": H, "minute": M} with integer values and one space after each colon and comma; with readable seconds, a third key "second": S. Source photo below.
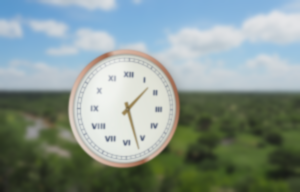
{"hour": 1, "minute": 27}
